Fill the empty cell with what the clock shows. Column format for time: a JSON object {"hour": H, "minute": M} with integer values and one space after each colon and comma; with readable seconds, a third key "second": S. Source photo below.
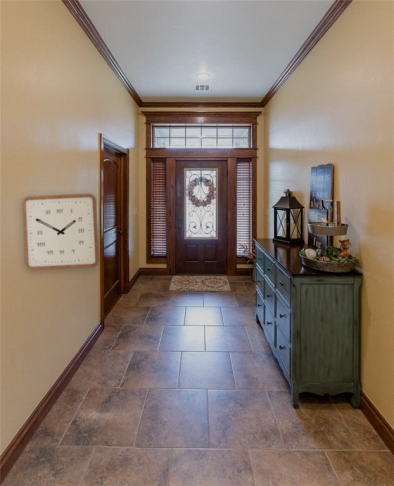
{"hour": 1, "minute": 50}
